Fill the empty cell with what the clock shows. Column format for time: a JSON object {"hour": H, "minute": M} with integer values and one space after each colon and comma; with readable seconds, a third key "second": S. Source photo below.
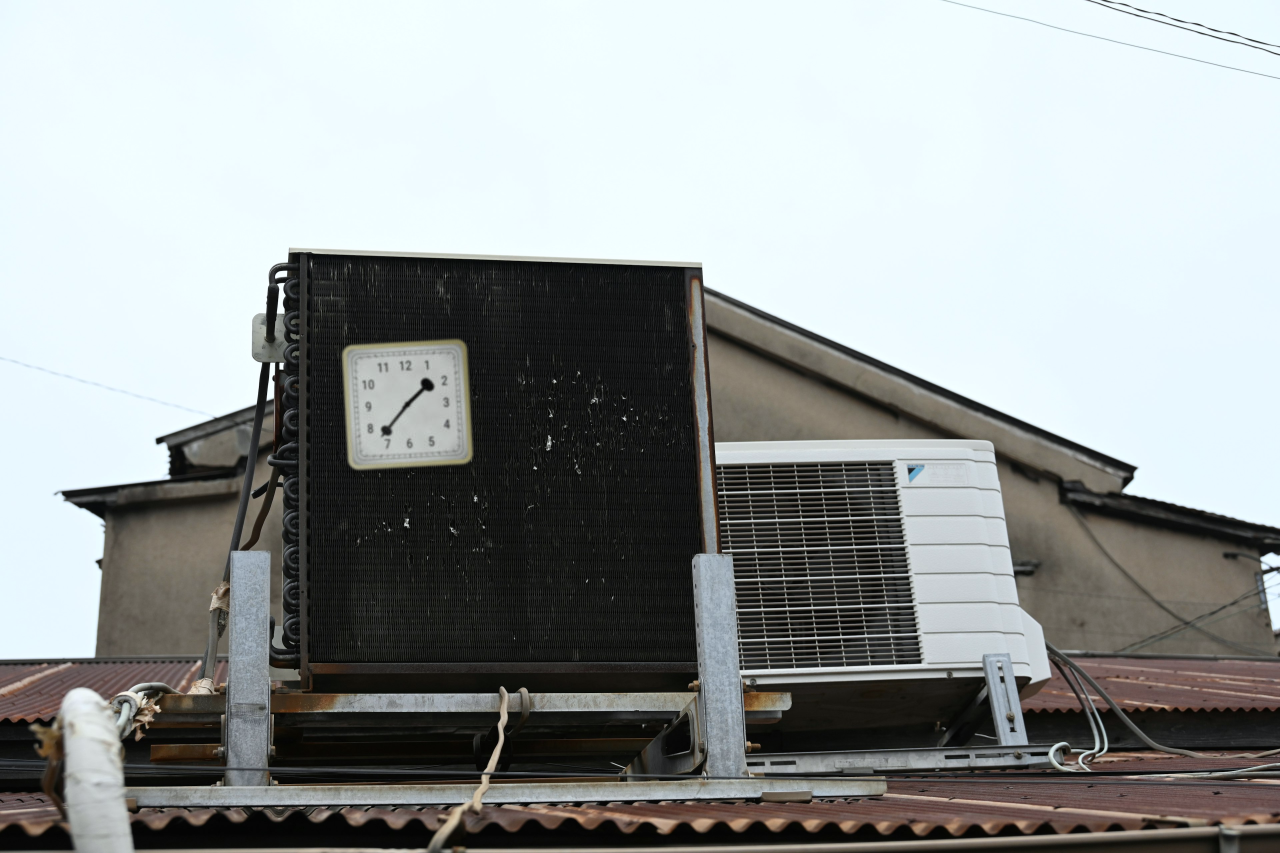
{"hour": 1, "minute": 37}
